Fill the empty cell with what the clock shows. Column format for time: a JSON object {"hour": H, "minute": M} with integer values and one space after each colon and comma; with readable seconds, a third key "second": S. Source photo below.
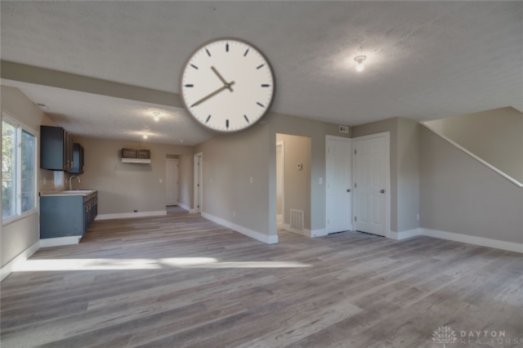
{"hour": 10, "minute": 40}
